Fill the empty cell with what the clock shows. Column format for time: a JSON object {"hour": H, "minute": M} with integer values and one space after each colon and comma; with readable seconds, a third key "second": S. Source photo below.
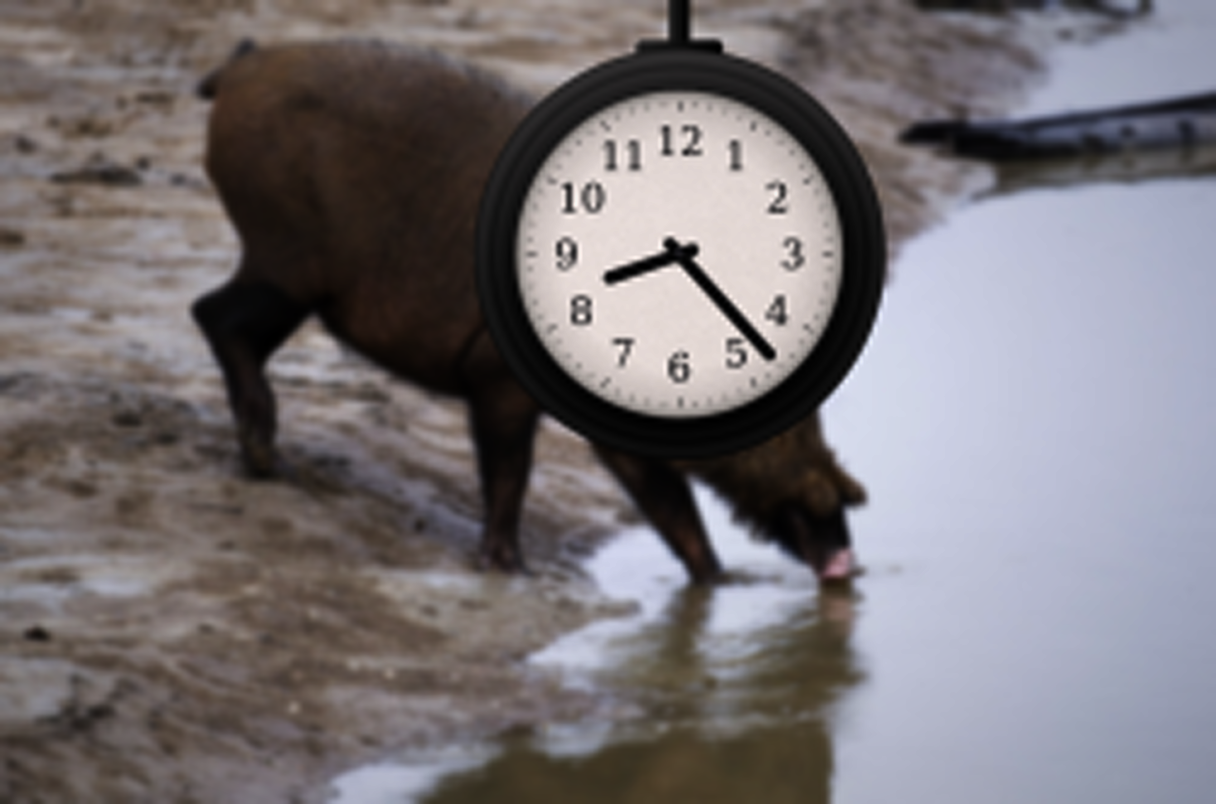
{"hour": 8, "minute": 23}
